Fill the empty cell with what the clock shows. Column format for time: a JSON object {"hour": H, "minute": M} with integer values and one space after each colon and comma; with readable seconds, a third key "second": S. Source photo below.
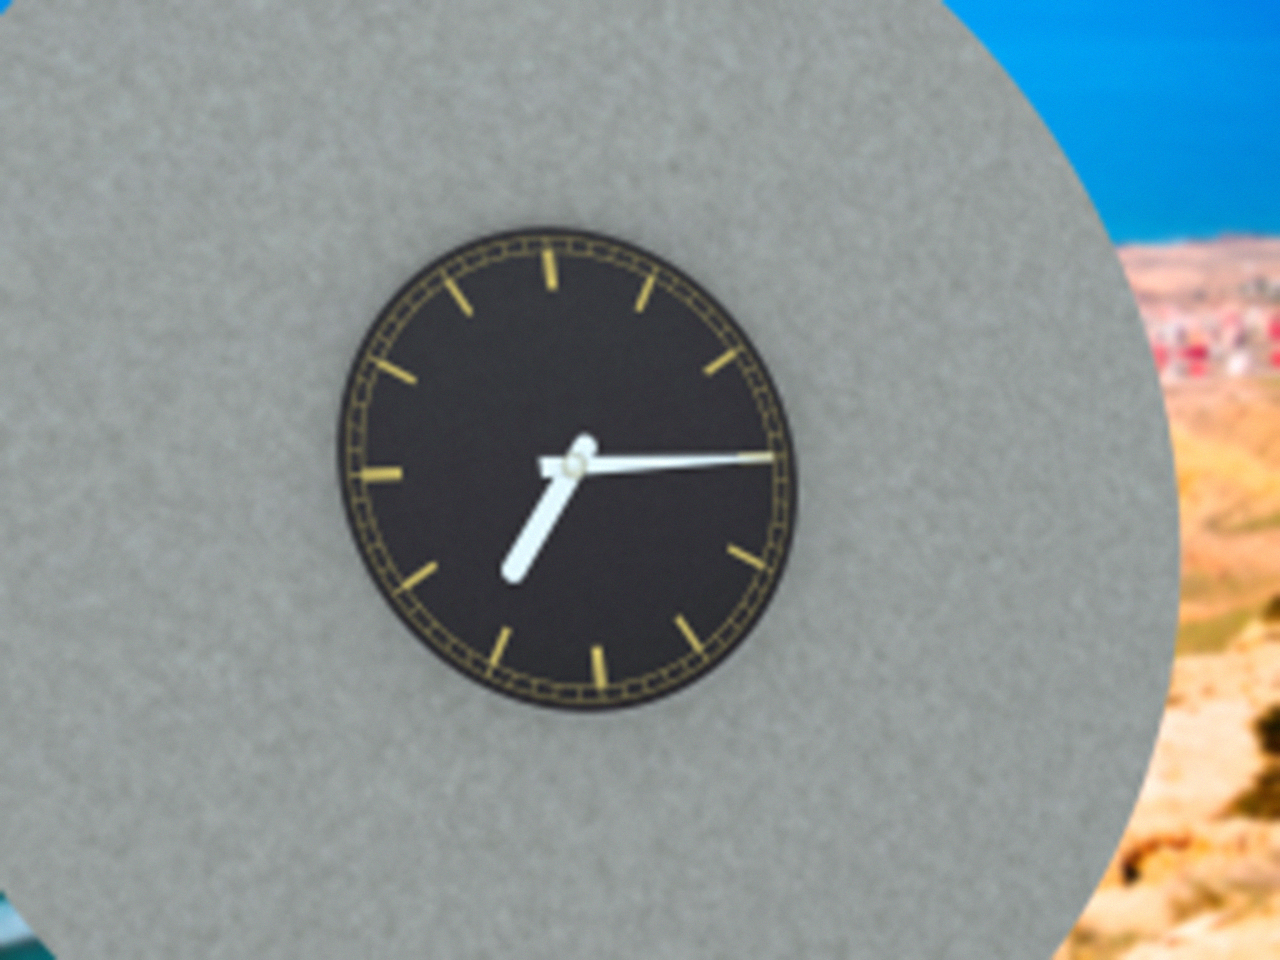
{"hour": 7, "minute": 15}
